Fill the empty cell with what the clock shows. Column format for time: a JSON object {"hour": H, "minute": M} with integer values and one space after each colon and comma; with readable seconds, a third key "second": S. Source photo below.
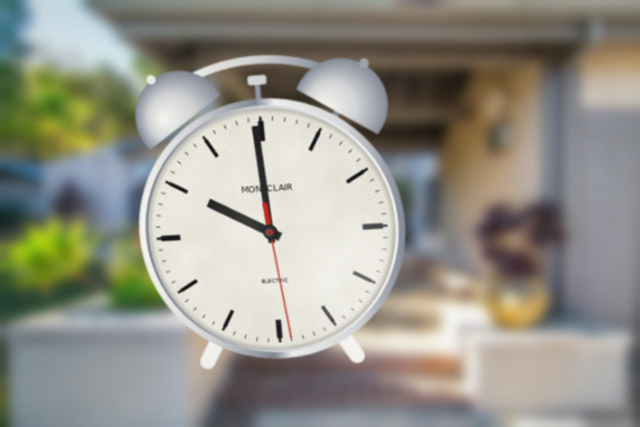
{"hour": 9, "minute": 59, "second": 29}
